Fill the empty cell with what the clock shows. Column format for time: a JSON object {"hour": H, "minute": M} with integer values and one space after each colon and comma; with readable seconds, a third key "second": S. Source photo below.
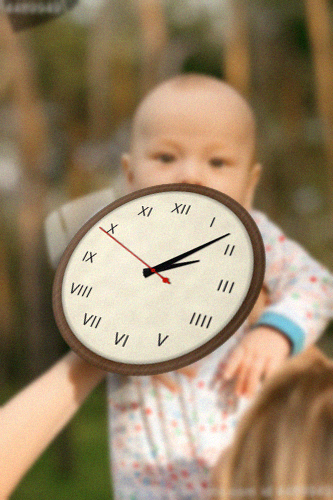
{"hour": 2, "minute": 7, "second": 49}
